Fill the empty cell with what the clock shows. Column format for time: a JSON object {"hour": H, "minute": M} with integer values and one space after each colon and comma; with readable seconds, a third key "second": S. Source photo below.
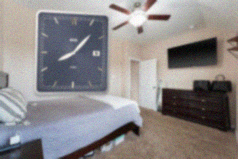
{"hour": 8, "minute": 7}
